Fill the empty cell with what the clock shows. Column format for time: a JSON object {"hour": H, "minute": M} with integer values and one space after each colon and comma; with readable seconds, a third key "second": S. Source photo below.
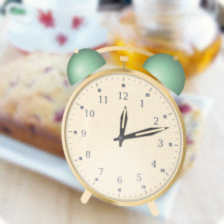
{"hour": 12, "minute": 12}
